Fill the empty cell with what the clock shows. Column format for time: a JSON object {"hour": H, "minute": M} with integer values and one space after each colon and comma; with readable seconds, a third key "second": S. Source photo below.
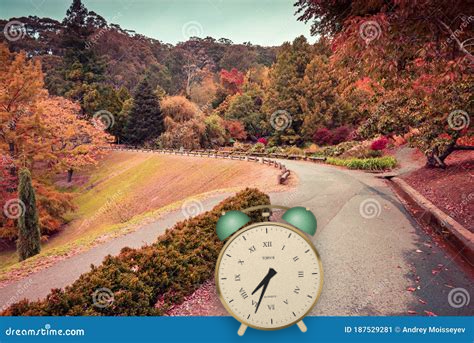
{"hour": 7, "minute": 34}
